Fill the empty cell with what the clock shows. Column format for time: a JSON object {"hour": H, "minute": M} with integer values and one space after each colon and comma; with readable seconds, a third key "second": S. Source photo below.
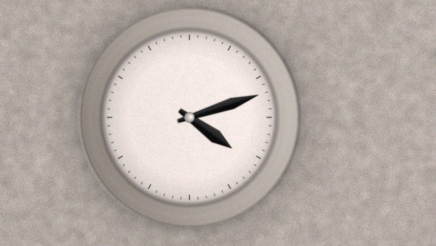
{"hour": 4, "minute": 12}
